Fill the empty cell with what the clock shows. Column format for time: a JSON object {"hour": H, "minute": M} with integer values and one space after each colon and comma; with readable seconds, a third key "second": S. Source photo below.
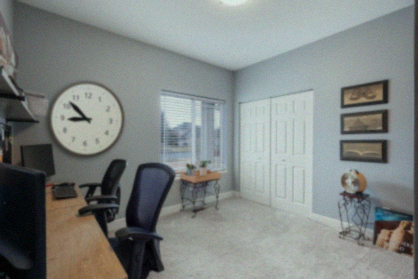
{"hour": 8, "minute": 52}
